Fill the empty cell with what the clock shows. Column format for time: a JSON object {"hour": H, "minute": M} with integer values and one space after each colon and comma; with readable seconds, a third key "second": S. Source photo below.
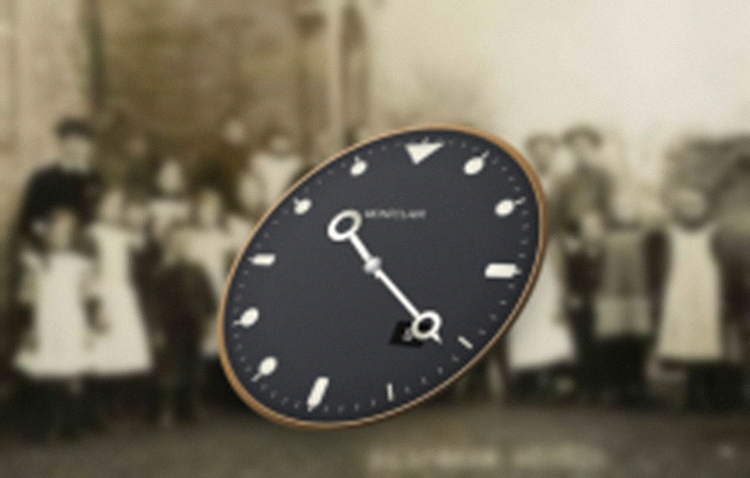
{"hour": 10, "minute": 21}
